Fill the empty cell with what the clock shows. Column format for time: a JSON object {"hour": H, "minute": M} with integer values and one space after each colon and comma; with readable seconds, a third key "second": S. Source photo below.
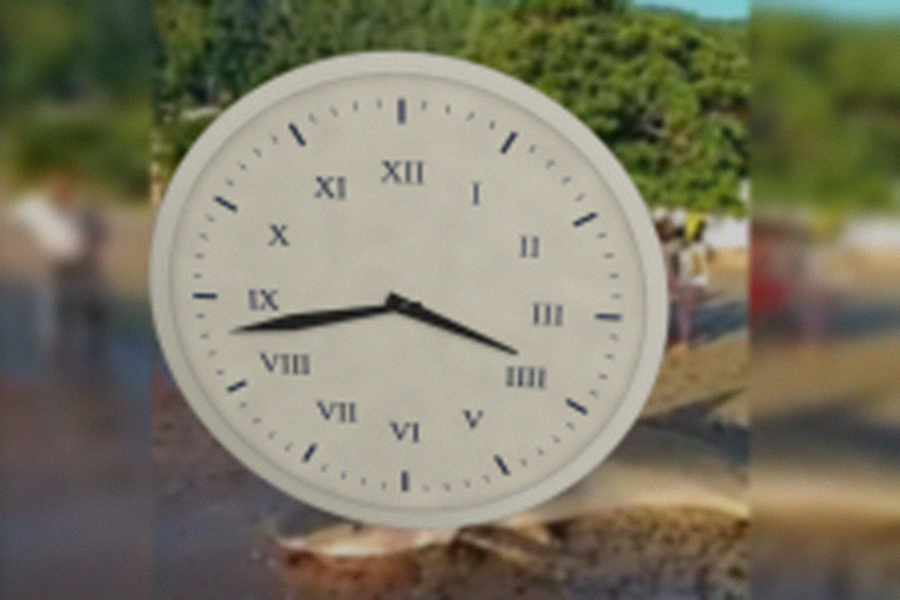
{"hour": 3, "minute": 43}
